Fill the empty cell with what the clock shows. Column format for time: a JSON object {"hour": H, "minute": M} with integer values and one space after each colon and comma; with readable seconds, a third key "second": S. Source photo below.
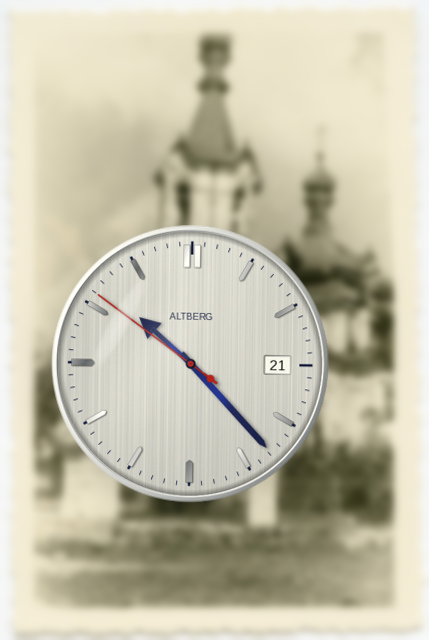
{"hour": 10, "minute": 22, "second": 51}
